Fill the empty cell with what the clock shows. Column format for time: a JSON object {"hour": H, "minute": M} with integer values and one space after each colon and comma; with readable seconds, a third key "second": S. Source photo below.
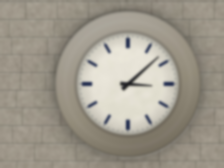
{"hour": 3, "minute": 8}
